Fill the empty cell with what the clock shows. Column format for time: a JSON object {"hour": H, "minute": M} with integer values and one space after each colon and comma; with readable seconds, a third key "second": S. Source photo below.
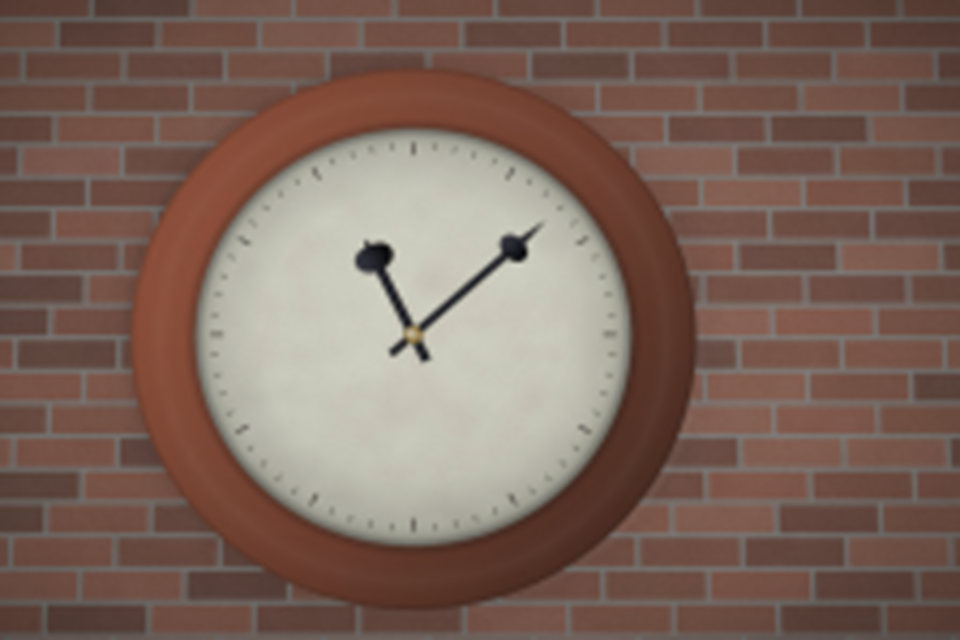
{"hour": 11, "minute": 8}
